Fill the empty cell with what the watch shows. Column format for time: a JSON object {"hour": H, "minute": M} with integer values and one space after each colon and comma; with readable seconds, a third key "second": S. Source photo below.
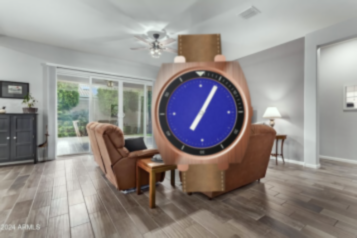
{"hour": 7, "minute": 5}
